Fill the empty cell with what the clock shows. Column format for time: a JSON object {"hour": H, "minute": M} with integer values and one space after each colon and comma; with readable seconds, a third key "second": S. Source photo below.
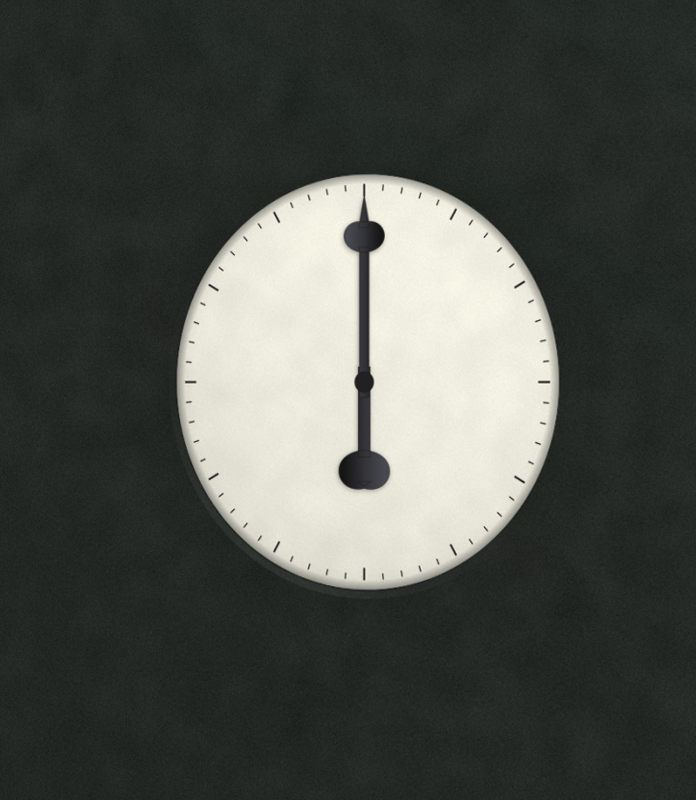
{"hour": 6, "minute": 0}
